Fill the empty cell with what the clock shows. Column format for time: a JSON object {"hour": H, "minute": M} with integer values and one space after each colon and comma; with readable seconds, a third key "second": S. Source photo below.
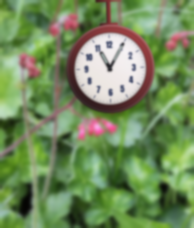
{"hour": 11, "minute": 5}
